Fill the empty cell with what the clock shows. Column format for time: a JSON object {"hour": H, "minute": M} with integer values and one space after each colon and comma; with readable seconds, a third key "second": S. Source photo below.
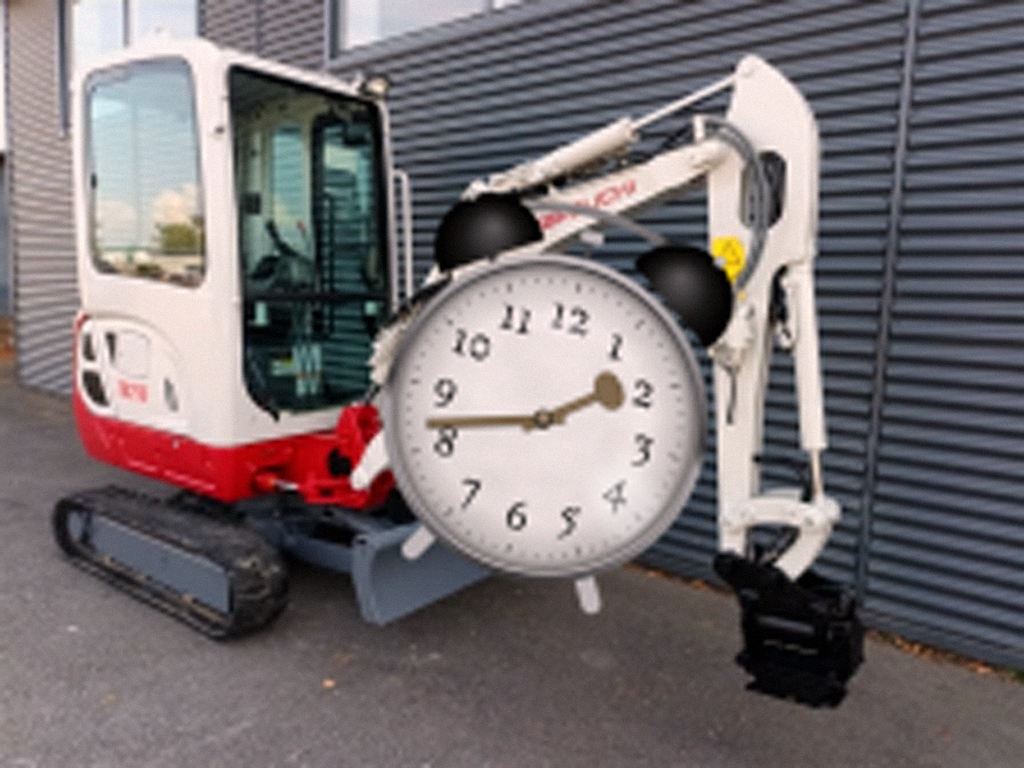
{"hour": 1, "minute": 42}
